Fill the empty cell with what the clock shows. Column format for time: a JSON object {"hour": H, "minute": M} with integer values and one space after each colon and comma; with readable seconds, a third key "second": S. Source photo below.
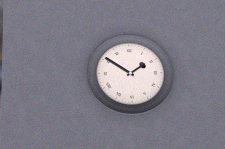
{"hour": 1, "minute": 51}
